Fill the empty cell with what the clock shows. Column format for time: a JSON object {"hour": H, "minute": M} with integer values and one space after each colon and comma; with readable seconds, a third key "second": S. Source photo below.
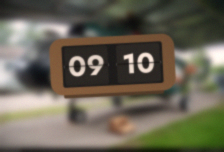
{"hour": 9, "minute": 10}
